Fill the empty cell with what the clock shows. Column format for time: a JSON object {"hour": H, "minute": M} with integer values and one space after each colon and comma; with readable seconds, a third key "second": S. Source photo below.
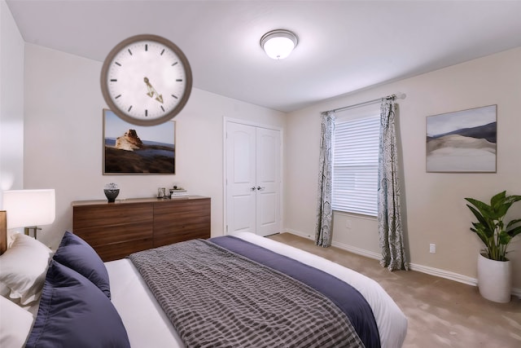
{"hour": 5, "minute": 24}
